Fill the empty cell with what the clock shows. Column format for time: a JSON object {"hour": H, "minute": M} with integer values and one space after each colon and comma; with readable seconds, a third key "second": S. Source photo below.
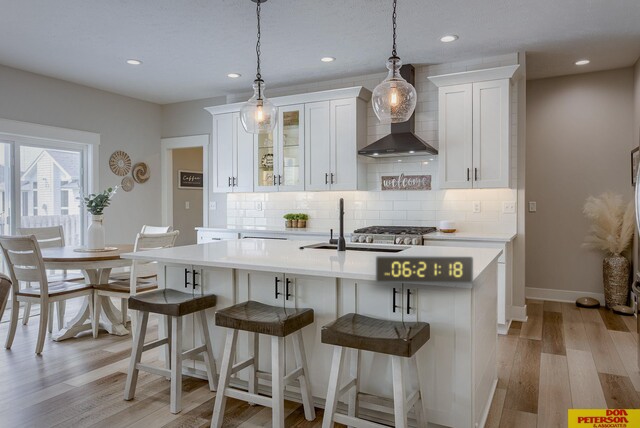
{"hour": 6, "minute": 21, "second": 18}
